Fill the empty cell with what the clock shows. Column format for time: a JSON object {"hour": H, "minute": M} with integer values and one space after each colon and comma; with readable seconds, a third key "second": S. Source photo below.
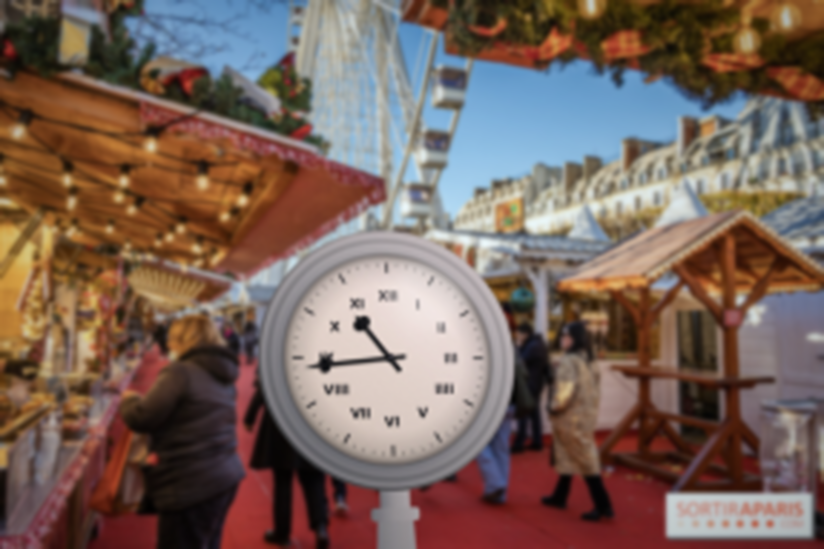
{"hour": 10, "minute": 44}
